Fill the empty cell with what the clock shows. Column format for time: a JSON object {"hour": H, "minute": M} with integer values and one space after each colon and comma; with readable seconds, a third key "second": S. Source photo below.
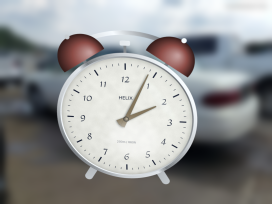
{"hour": 2, "minute": 4}
